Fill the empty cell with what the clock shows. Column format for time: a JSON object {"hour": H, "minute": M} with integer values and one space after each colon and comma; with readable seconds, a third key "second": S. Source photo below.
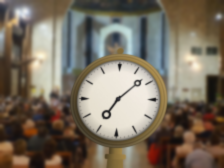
{"hour": 7, "minute": 8}
